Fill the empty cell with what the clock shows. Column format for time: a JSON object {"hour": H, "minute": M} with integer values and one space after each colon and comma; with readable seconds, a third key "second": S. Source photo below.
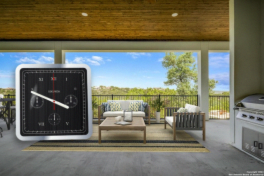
{"hour": 3, "minute": 49}
